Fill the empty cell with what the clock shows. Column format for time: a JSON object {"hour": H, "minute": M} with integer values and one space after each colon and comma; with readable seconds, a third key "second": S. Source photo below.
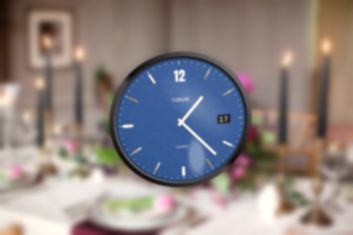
{"hour": 1, "minute": 23}
